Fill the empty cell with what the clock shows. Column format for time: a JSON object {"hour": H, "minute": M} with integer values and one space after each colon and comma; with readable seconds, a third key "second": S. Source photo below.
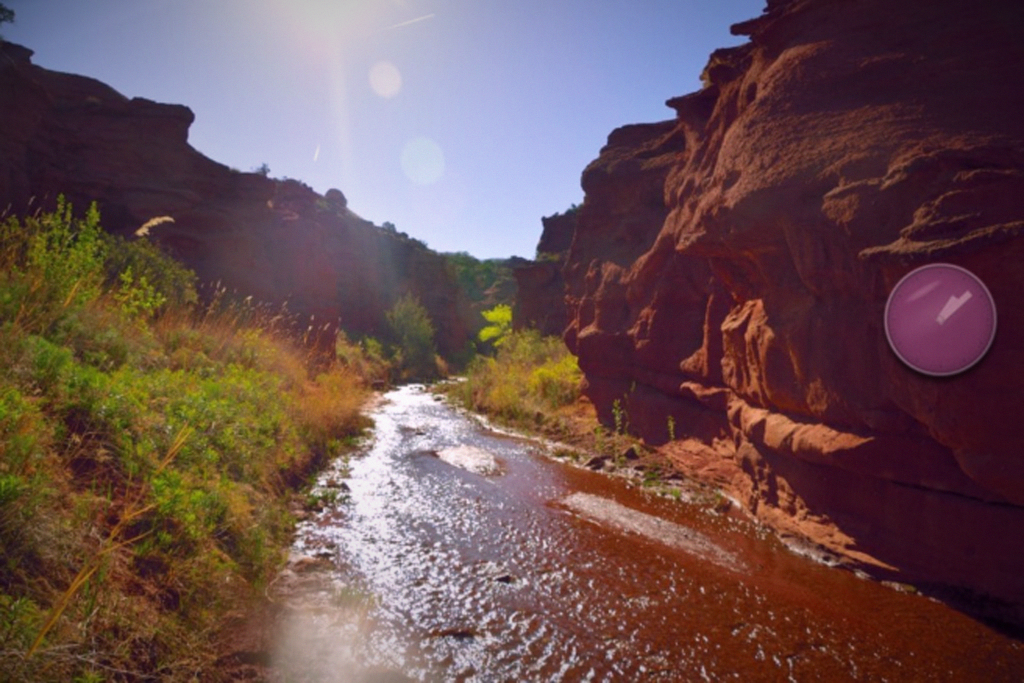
{"hour": 1, "minute": 8}
